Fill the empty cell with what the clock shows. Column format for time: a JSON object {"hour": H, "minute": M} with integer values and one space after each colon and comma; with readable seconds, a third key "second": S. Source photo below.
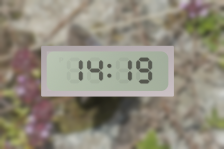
{"hour": 14, "minute": 19}
